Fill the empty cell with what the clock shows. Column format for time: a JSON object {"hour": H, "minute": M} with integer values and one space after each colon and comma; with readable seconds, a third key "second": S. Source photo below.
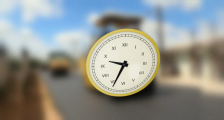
{"hour": 9, "minute": 34}
